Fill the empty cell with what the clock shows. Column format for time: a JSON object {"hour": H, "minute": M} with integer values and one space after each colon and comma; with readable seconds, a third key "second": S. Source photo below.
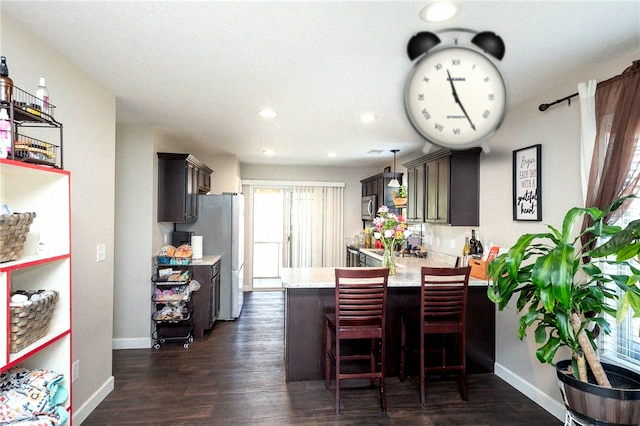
{"hour": 11, "minute": 25}
